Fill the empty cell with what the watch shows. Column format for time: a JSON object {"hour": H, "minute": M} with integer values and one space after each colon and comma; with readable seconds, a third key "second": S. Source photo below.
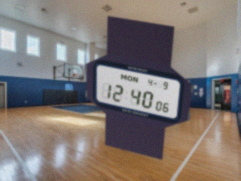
{"hour": 12, "minute": 40}
